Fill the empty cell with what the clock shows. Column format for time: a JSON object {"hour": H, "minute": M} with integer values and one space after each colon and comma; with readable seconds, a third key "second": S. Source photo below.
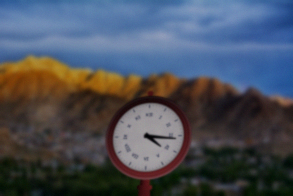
{"hour": 4, "minute": 16}
